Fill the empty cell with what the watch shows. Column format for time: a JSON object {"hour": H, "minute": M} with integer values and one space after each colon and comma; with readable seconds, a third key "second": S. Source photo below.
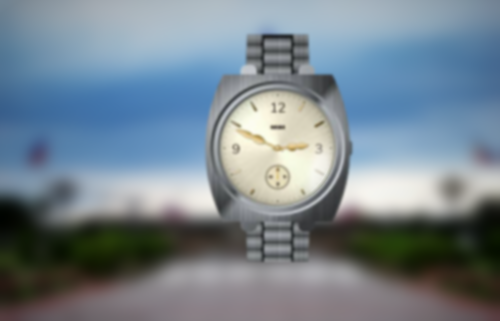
{"hour": 2, "minute": 49}
